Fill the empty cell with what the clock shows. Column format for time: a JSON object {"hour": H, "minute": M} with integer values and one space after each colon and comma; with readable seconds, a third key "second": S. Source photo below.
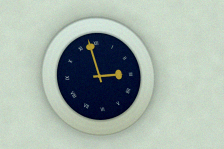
{"hour": 2, "minute": 58}
